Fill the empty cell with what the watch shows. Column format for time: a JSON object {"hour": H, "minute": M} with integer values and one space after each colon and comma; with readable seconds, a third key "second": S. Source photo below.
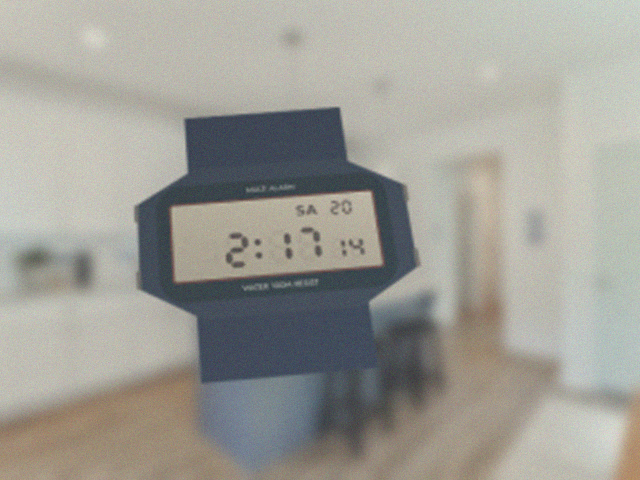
{"hour": 2, "minute": 17, "second": 14}
